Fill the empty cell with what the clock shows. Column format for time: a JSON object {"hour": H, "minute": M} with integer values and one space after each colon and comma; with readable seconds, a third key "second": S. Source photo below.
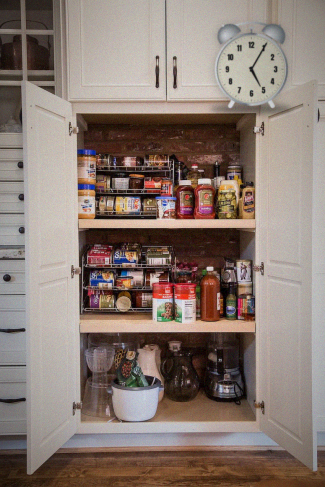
{"hour": 5, "minute": 5}
